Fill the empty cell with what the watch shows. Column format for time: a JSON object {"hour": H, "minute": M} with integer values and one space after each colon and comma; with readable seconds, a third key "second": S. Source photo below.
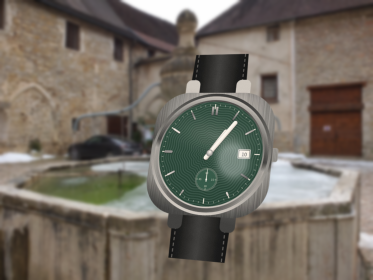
{"hour": 1, "minute": 6}
